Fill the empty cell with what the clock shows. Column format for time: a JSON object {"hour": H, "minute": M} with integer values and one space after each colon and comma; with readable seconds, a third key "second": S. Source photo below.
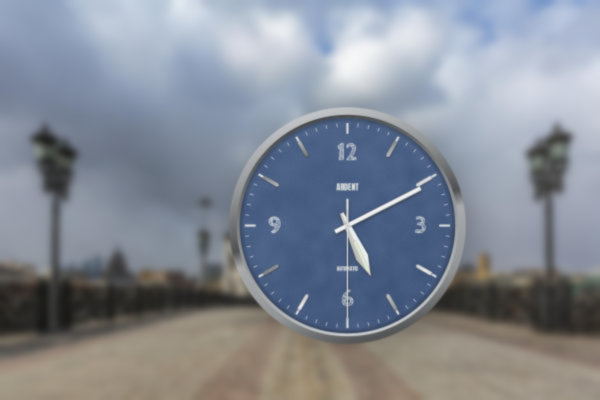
{"hour": 5, "minute": 10, "second": 30}
